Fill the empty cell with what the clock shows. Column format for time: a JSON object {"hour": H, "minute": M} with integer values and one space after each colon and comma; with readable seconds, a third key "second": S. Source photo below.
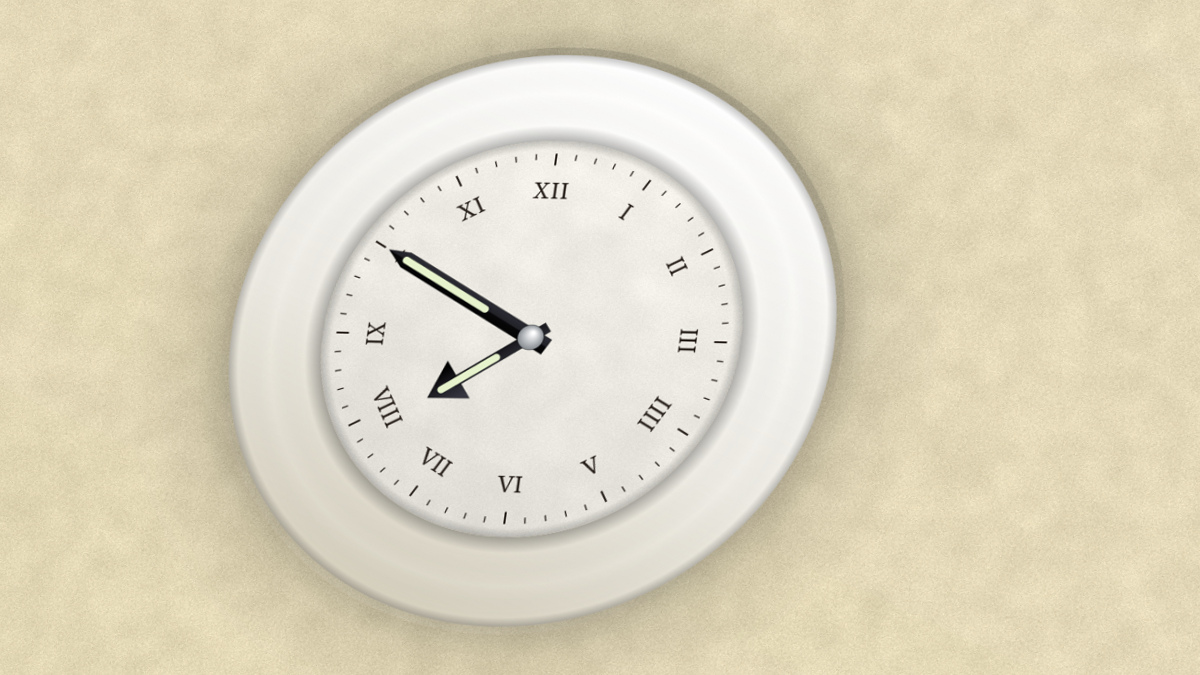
{"hour": 7, "minute": 50}
